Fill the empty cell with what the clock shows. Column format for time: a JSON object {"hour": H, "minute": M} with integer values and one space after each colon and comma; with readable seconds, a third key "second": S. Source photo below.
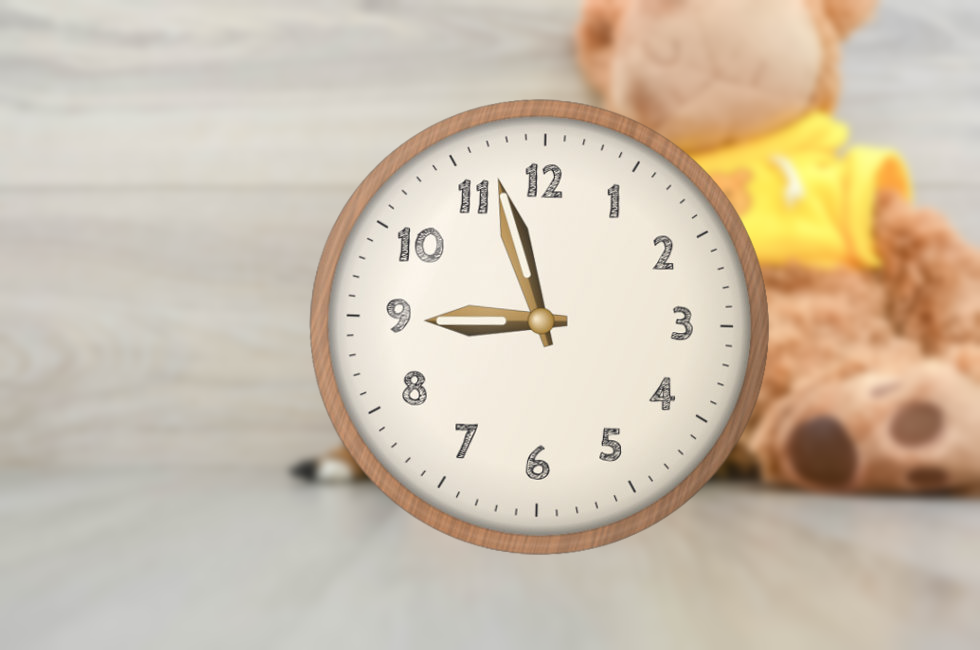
{"hour": 8, "minute": 57}
